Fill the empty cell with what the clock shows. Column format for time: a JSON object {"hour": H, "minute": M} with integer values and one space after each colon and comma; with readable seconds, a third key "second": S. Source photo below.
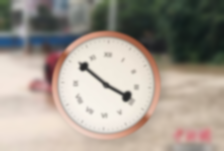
{"hour": 3, "minute": 51}
